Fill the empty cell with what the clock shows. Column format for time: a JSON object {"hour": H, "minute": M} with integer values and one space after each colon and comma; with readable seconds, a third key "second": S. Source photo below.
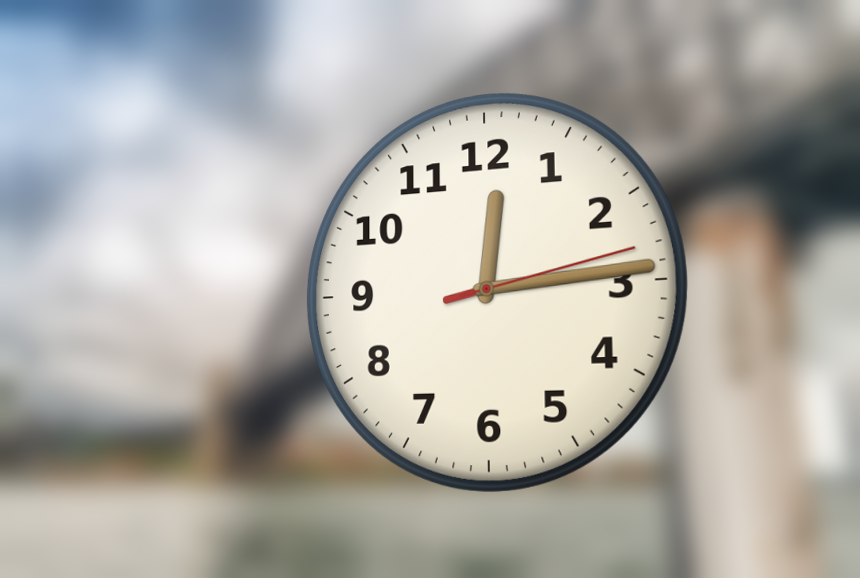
{"hour": 12, "minute": 14, "second": 13}
